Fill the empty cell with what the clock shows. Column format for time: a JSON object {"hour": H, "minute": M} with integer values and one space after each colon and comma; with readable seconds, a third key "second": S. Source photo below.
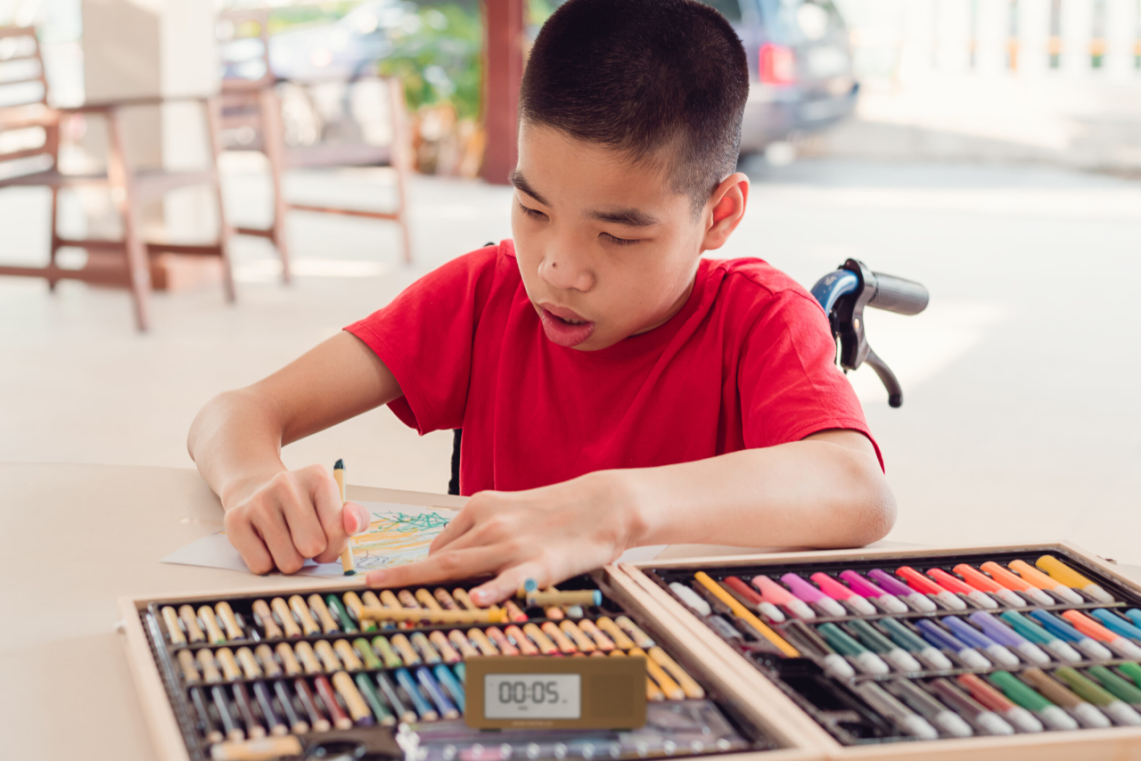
{"hour": 0, "minute": 5}
